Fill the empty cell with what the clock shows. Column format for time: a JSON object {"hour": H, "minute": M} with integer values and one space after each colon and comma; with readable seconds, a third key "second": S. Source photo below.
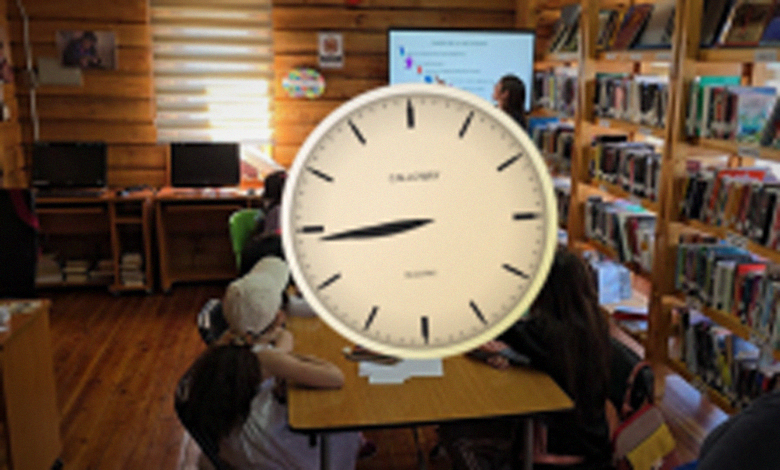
{"hour": 8, "minute": 44}
